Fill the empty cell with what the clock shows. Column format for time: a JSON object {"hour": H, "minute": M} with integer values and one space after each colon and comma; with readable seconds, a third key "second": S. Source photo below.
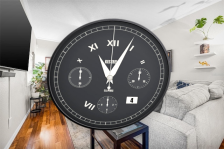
{"hour": 11, "minute": 4}
